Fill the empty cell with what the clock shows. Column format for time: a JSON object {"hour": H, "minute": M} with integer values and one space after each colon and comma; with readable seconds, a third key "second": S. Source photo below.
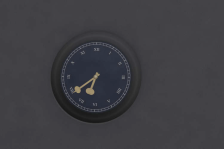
{"hour": 6, "minute": 39}
